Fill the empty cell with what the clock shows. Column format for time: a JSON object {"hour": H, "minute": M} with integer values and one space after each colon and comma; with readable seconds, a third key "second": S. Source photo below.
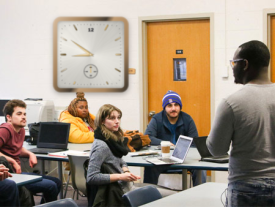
{"hour": 8, "minute": 51}
